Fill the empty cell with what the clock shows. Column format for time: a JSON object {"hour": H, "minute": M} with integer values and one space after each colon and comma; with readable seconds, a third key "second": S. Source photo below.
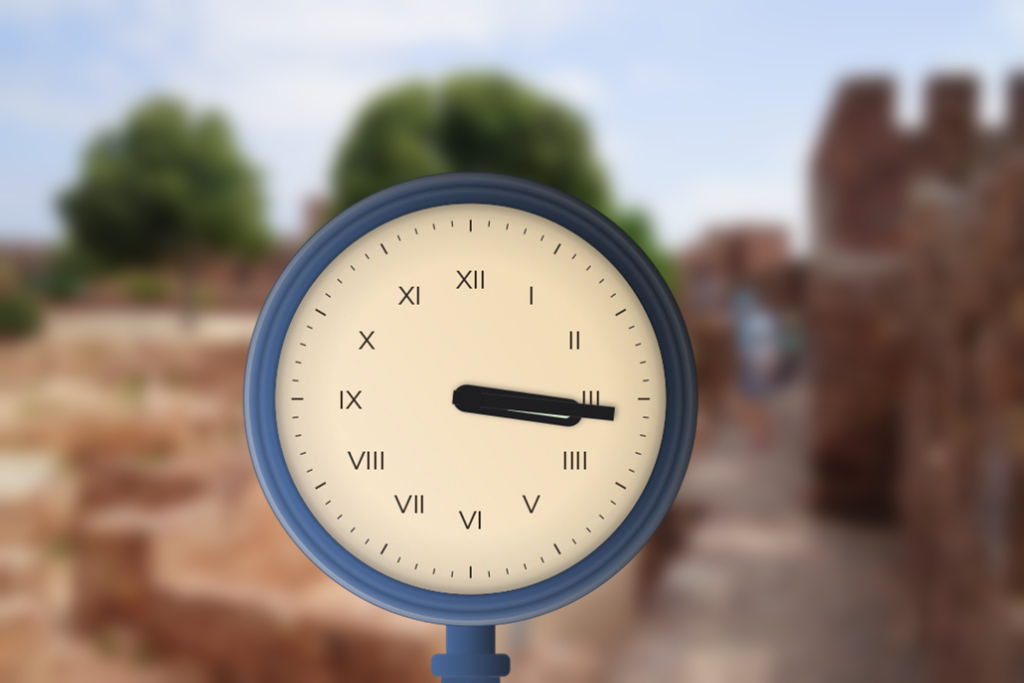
{"hour": 3, "minute": 16}
